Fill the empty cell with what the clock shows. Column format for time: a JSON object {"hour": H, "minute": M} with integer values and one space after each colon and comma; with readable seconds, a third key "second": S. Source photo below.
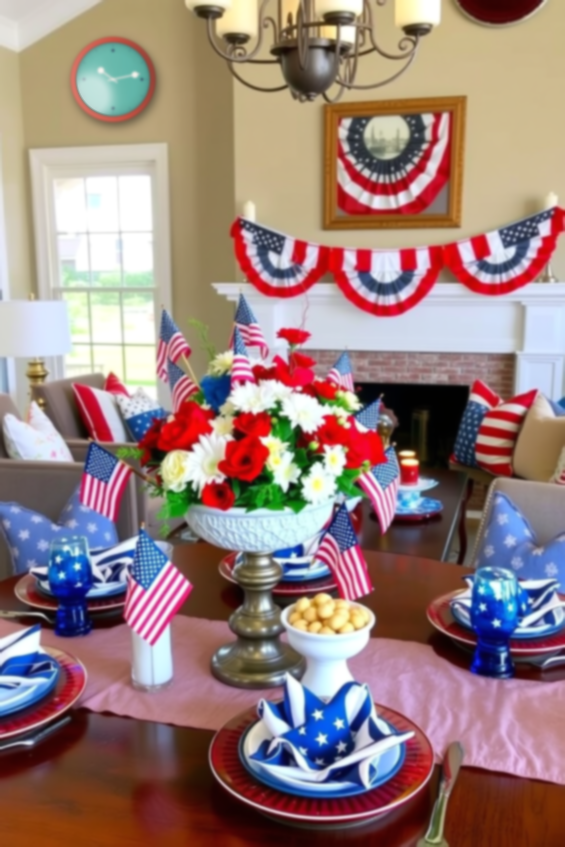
{"hour": 10, "minute": 13}
